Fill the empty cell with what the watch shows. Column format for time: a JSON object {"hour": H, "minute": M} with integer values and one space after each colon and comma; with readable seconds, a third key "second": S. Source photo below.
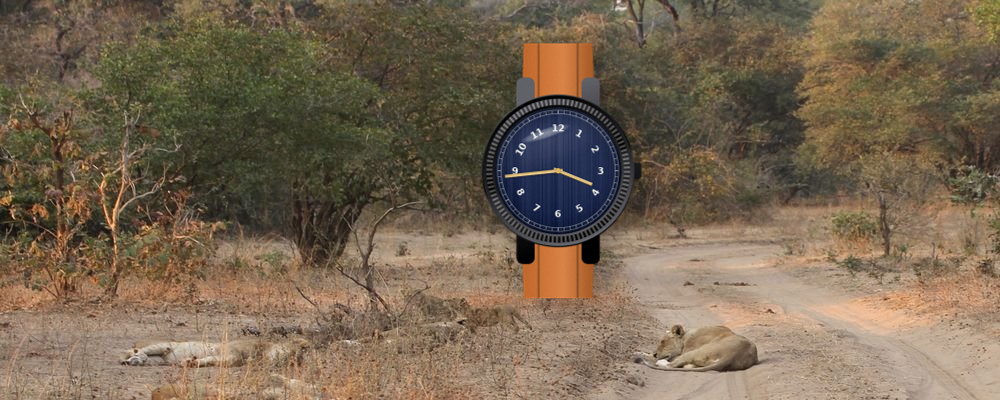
{"hour": 3, "minute": 44}
